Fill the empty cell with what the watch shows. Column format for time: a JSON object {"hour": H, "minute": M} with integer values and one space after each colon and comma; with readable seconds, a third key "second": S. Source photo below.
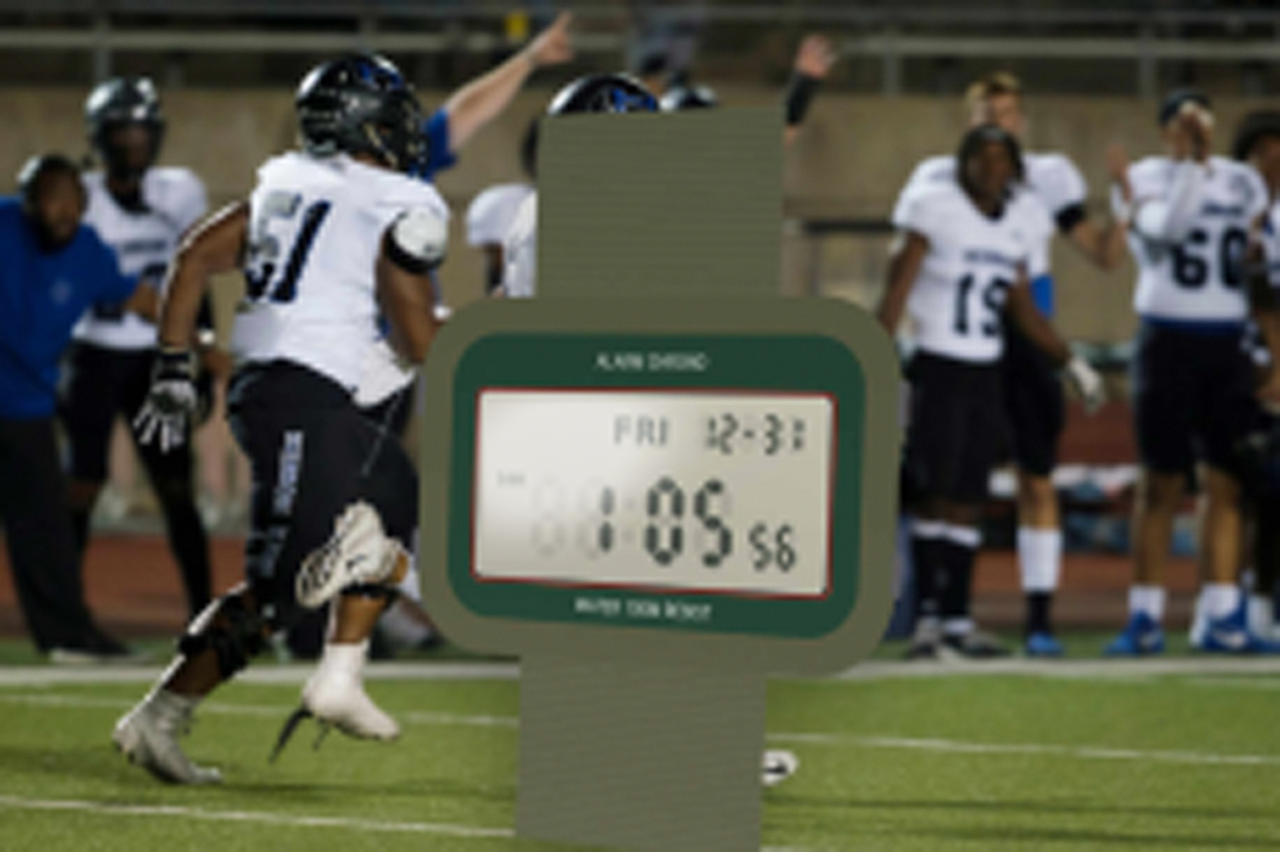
{"hour": 1, "minute": 5, "second": 56}
